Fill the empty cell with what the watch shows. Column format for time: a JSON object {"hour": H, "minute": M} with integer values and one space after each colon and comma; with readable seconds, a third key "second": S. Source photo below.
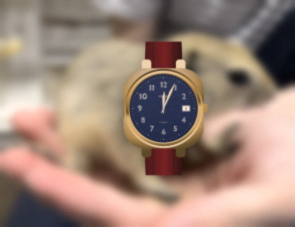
{"hour": 12, "minute": 4}
